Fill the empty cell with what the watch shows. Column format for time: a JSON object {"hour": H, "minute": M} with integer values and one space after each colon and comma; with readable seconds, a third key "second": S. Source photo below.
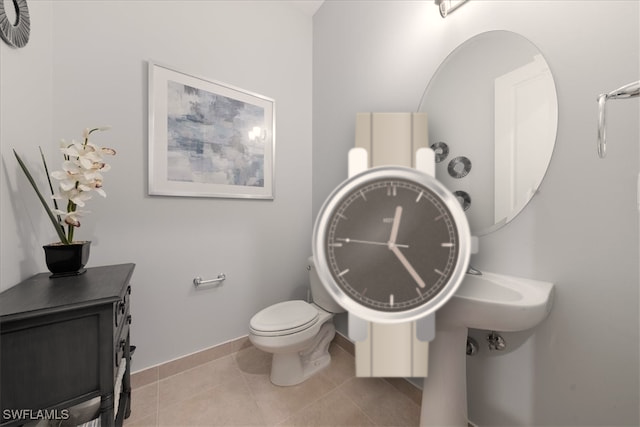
{"hour": 12, "minute": 23, "second": 46}
